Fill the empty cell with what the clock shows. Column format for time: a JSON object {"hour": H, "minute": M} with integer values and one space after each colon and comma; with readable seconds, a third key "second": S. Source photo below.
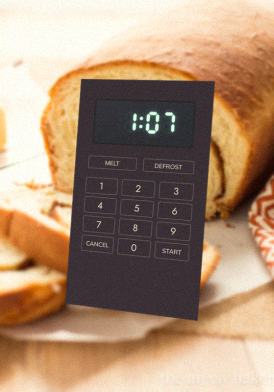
{"hour": 1, "minute": 7}
